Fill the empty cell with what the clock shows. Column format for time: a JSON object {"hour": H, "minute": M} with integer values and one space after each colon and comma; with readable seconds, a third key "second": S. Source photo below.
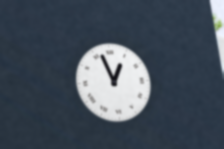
{"hour": 12, "minute": 57}
